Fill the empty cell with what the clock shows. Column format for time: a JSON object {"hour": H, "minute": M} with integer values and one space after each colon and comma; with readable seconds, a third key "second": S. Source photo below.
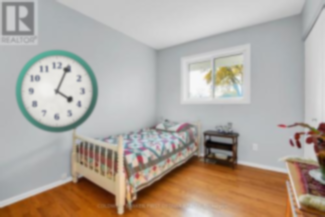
{"hour": 4, "minute": 4}
